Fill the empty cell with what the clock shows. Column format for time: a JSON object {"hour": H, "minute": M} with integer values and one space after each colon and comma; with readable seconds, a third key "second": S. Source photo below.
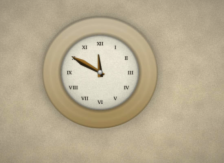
{"hour": 11, "minute": 50}
